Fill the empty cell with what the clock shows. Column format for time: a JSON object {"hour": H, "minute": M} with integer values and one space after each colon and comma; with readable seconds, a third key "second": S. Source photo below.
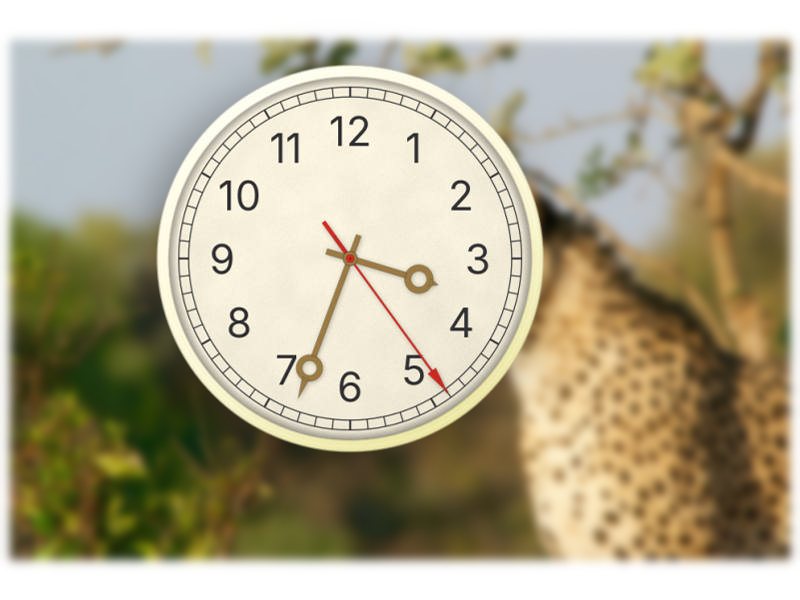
{"hour": 3, "minute": 33, "second": 24}
